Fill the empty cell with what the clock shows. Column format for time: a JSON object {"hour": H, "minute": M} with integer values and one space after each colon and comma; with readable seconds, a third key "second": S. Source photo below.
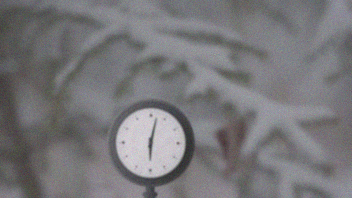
{"hour": 6, "minute": 2}
